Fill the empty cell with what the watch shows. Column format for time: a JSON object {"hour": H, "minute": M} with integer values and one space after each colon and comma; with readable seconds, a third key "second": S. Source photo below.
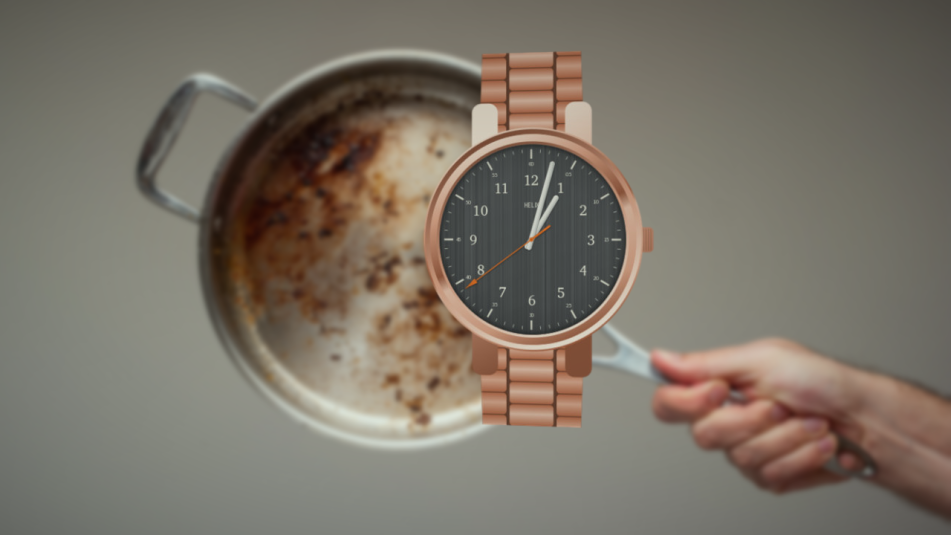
{"hour": 1, "minute": 2, "second": 39}
